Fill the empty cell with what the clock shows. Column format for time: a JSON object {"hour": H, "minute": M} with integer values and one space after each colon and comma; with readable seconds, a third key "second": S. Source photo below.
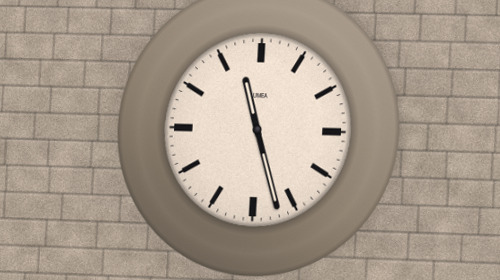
{"hour": 11, "minute": 27}
